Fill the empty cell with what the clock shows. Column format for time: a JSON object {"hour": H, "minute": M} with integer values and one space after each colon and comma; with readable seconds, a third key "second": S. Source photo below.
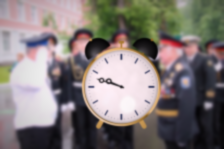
{"hour": 9, "minute": 48}
